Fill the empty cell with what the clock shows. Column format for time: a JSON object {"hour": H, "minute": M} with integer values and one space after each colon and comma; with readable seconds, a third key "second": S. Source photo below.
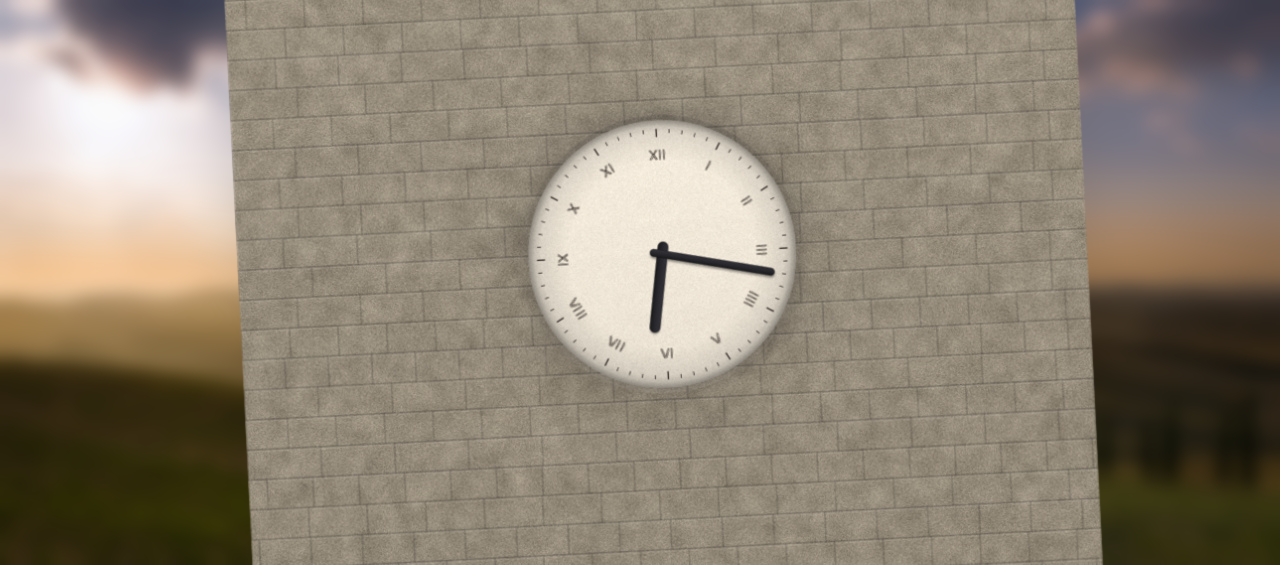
{"hour": 6, "minute": 17}
